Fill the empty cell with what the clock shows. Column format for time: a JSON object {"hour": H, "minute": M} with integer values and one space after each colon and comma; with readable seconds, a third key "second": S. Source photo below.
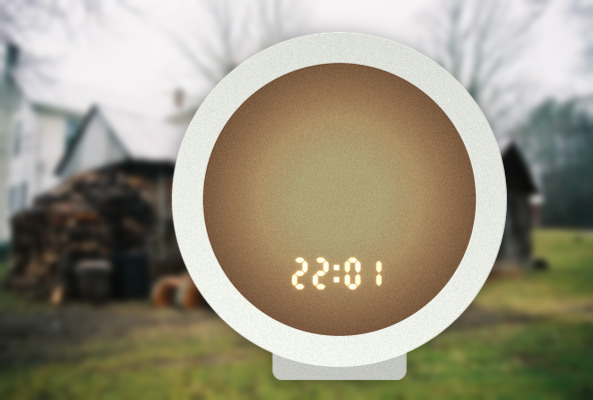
{"hour": 22, "minute": 1}
